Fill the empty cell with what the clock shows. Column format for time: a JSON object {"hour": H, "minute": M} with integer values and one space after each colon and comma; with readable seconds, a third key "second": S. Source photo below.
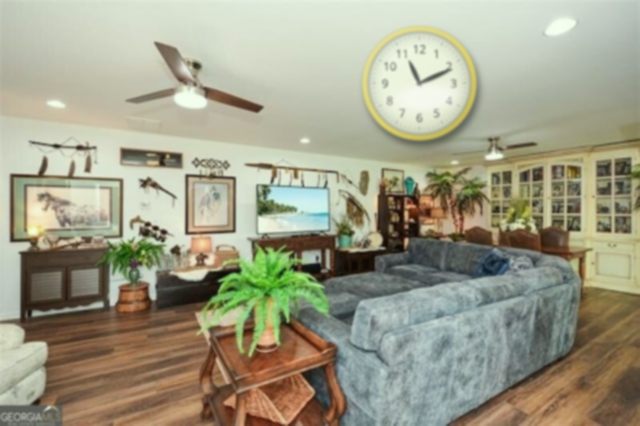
{"hour": 11, "minute": 11}
